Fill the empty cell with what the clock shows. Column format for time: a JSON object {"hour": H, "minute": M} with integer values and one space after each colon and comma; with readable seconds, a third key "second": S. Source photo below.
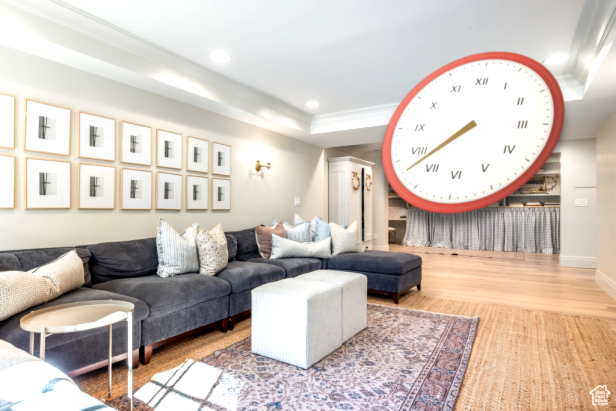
{"hour": 7, "minute": 38}
